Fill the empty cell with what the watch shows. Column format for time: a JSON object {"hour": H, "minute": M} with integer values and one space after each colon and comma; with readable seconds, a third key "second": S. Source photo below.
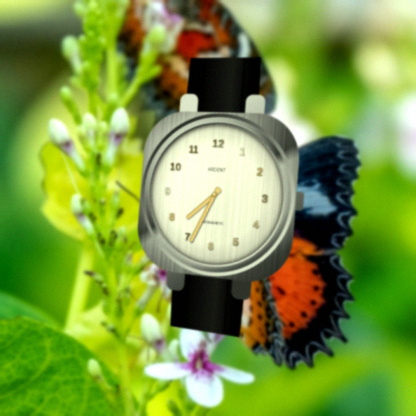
{"hour": 7, "minute": 34}
